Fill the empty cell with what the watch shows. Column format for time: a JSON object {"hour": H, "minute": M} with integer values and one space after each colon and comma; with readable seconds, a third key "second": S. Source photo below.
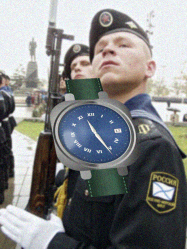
{"hour": 11, "minute": 26}
